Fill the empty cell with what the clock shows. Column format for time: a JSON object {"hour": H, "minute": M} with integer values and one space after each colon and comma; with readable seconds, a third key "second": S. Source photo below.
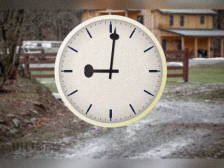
{"hour": 9, "minute": 1}
